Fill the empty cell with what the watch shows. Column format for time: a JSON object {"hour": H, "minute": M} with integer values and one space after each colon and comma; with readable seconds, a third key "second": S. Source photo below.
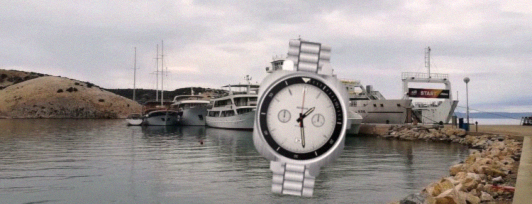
{"hour": 1, "minute": 28}
